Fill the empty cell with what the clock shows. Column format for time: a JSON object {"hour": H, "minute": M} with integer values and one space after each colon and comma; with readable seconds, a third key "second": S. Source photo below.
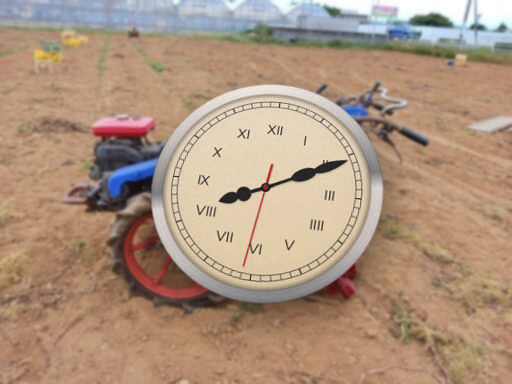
{"hour": 8, "minute": 10, "second": 31}
